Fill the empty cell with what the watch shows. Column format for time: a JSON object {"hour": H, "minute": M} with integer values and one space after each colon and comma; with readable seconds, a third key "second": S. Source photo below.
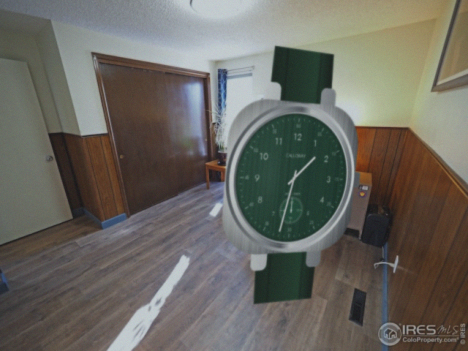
{"hour": 1, "minute": 32}
